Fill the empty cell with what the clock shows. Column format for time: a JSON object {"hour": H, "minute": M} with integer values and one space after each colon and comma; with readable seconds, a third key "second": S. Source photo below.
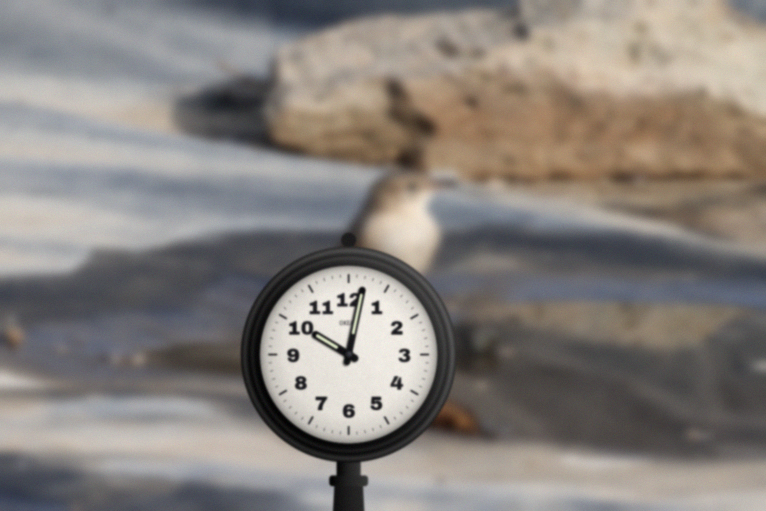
{"hour": 10, "minute": 2}
